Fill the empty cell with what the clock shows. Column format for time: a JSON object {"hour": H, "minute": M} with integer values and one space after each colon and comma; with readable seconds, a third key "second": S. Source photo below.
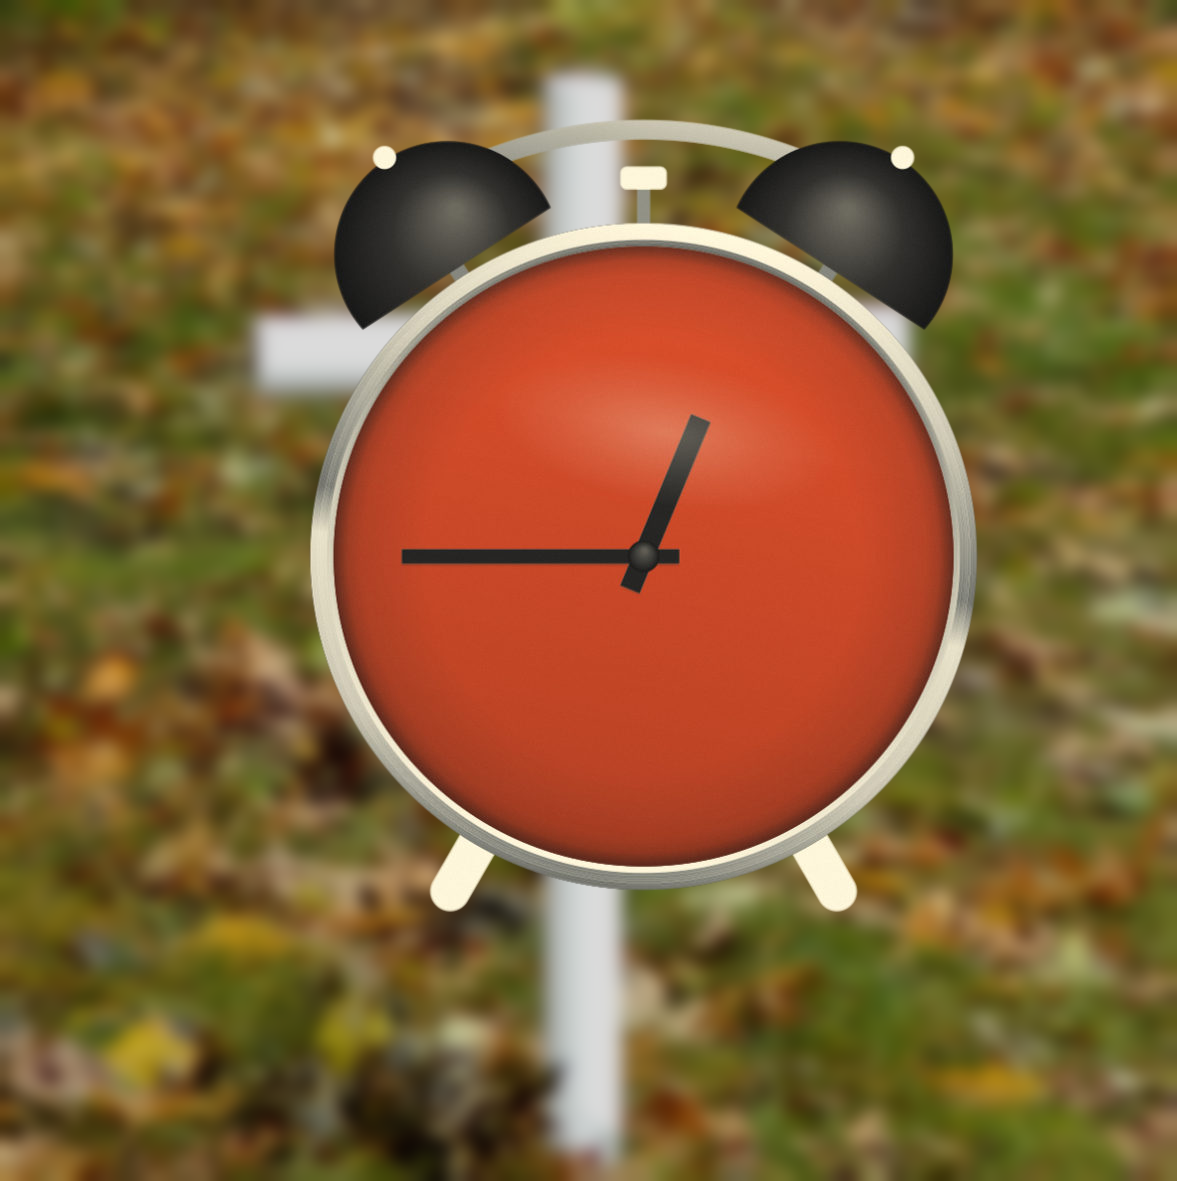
{"hour": 12, "minute": 45}
